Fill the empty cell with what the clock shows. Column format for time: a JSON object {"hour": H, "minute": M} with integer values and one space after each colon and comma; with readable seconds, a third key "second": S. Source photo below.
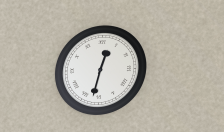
{"hour": 12, "minute": 32}
